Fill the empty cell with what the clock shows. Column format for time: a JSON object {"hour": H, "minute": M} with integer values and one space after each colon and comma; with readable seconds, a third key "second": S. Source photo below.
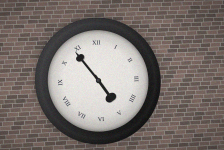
{"hour": 4, "minute": 54}
